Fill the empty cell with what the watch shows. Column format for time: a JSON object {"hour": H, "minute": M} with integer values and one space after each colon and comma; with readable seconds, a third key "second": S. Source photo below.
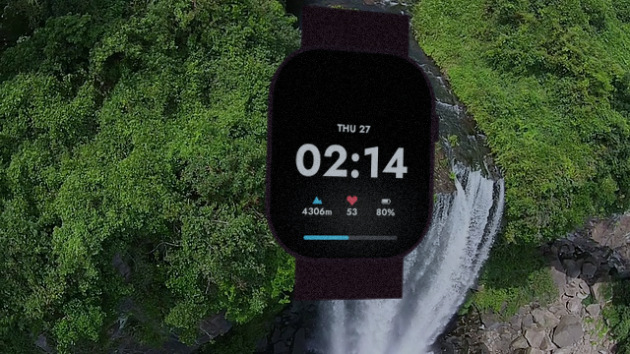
{"hour": 2, "minute": 14}
